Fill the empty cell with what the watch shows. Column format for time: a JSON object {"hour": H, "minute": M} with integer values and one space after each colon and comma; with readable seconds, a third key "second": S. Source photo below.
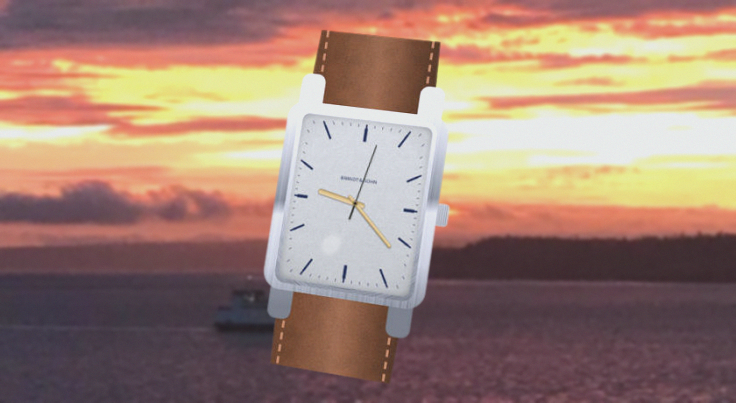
{"hour": 9, "minute": 22, "second": 2}
